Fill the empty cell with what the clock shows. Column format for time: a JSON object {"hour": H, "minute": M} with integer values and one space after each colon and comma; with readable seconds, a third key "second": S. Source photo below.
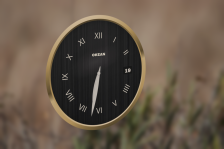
{"hour": 6, "minute": 32}
